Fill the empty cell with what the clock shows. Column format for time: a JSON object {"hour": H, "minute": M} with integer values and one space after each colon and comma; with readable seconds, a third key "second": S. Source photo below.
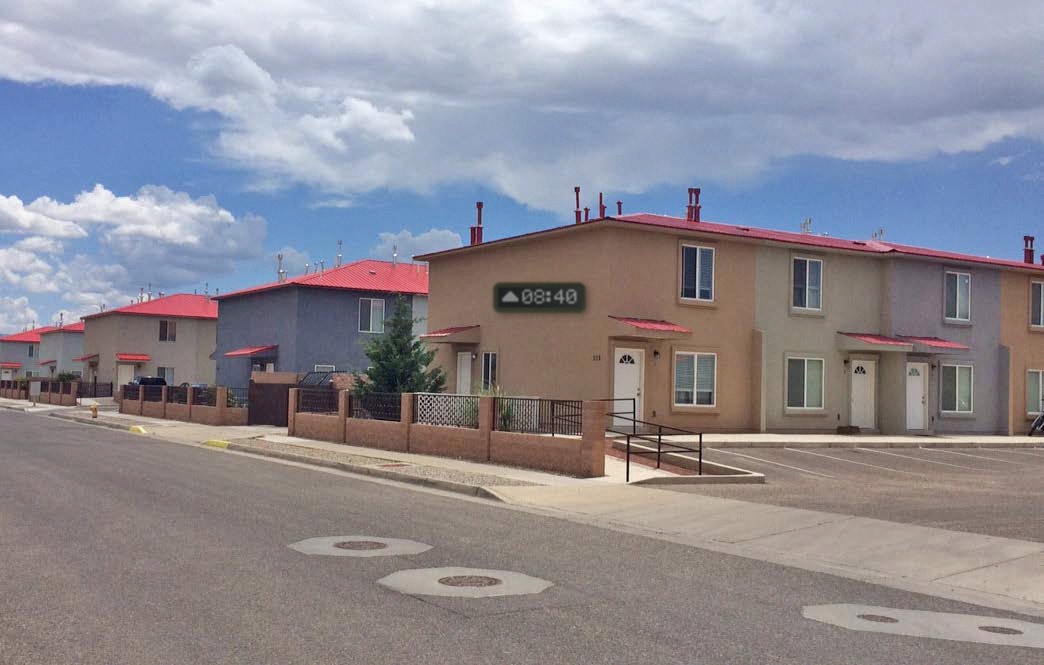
{"hour": 8, "minute": 40}
